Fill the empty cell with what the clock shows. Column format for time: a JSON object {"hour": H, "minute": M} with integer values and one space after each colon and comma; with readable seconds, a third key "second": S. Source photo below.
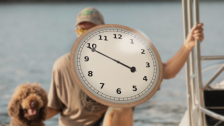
{"hour": 3, "minute": 49}
